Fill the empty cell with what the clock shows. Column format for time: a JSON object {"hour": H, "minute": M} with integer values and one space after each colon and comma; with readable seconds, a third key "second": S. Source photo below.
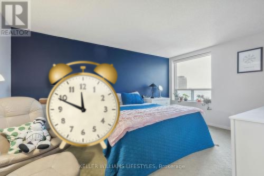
{"hour": 11, "minute": 49}
